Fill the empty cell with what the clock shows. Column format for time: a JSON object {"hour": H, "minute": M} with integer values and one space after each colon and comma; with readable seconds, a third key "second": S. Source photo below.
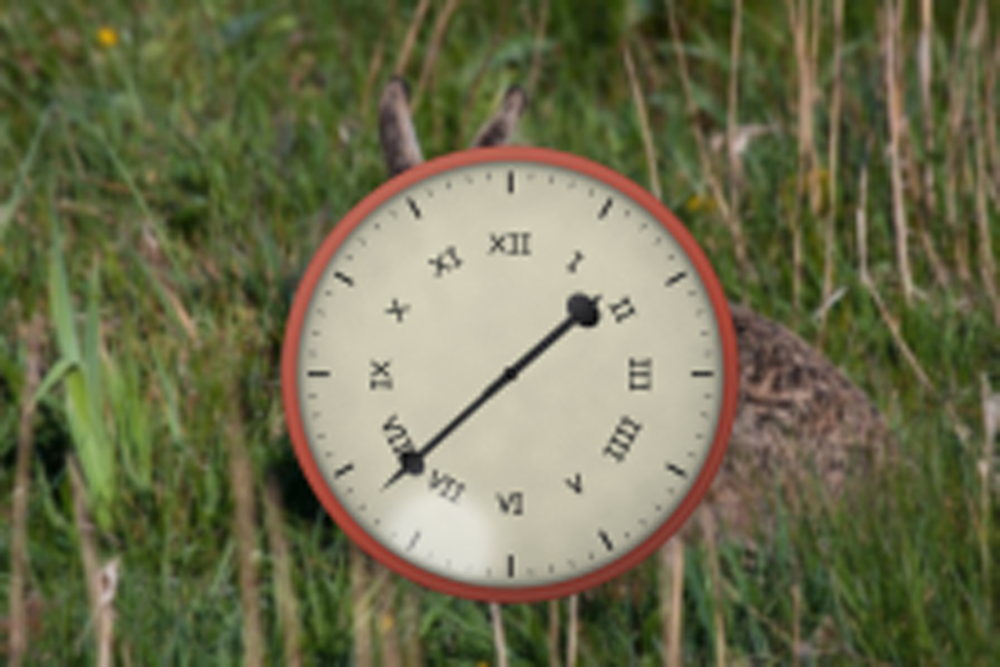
{"hour": 1, "minute": 38}
